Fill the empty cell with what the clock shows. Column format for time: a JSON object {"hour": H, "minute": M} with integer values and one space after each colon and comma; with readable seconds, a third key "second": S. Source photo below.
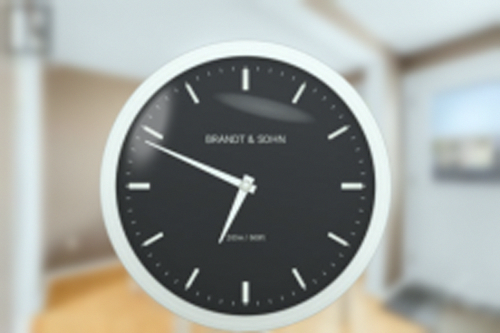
{"hour": 6, "minute": 49}
